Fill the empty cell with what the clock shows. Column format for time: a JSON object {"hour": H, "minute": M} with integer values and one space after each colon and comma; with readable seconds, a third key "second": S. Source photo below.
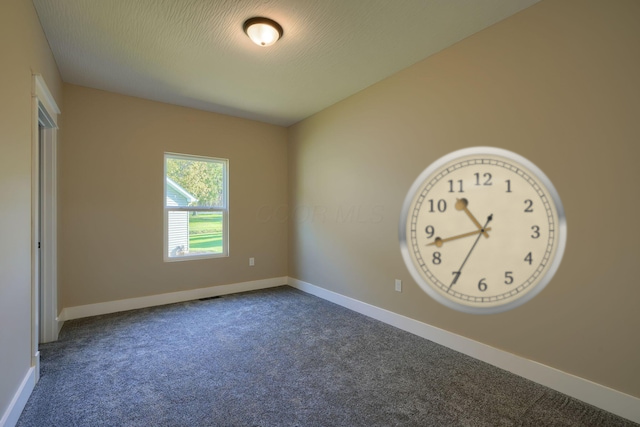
{"hour": 10, "minute": 42, "second": 35}
